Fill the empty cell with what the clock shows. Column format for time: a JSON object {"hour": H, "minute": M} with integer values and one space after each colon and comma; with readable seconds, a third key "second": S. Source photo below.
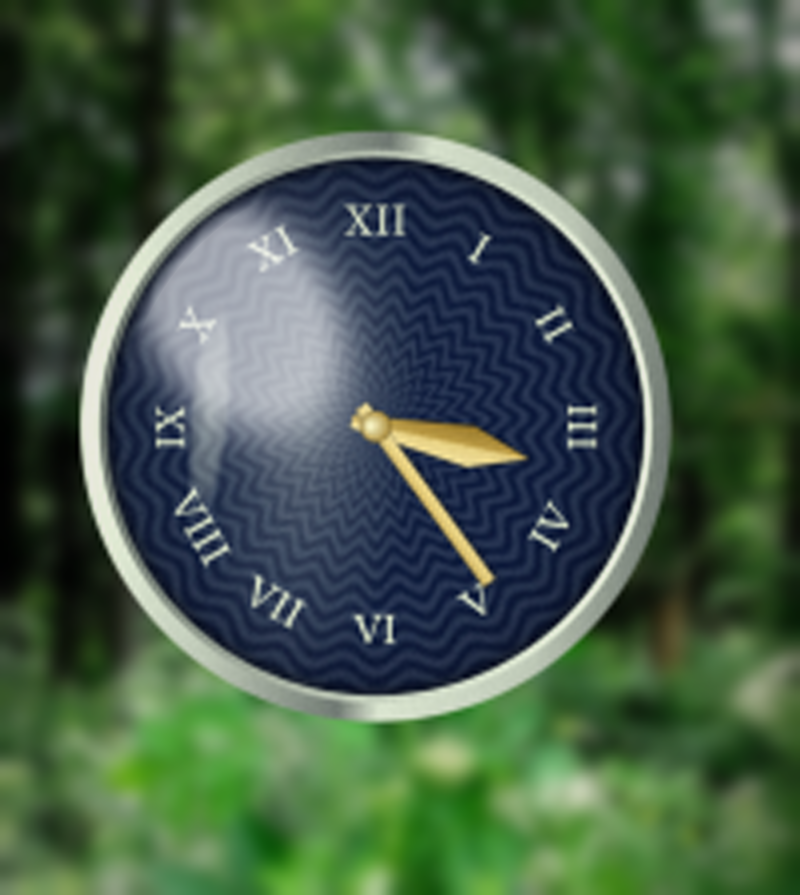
{"hour": 3, "minute": 24}
